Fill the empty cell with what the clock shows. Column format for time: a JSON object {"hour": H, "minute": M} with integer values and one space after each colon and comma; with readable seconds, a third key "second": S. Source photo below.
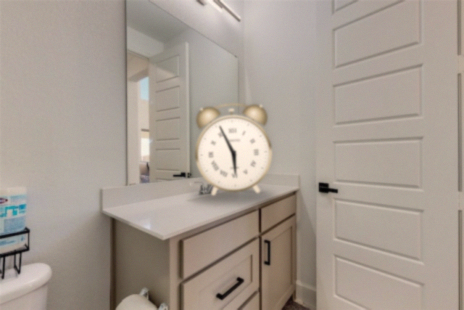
{"hour": 5, "minute": 56}
